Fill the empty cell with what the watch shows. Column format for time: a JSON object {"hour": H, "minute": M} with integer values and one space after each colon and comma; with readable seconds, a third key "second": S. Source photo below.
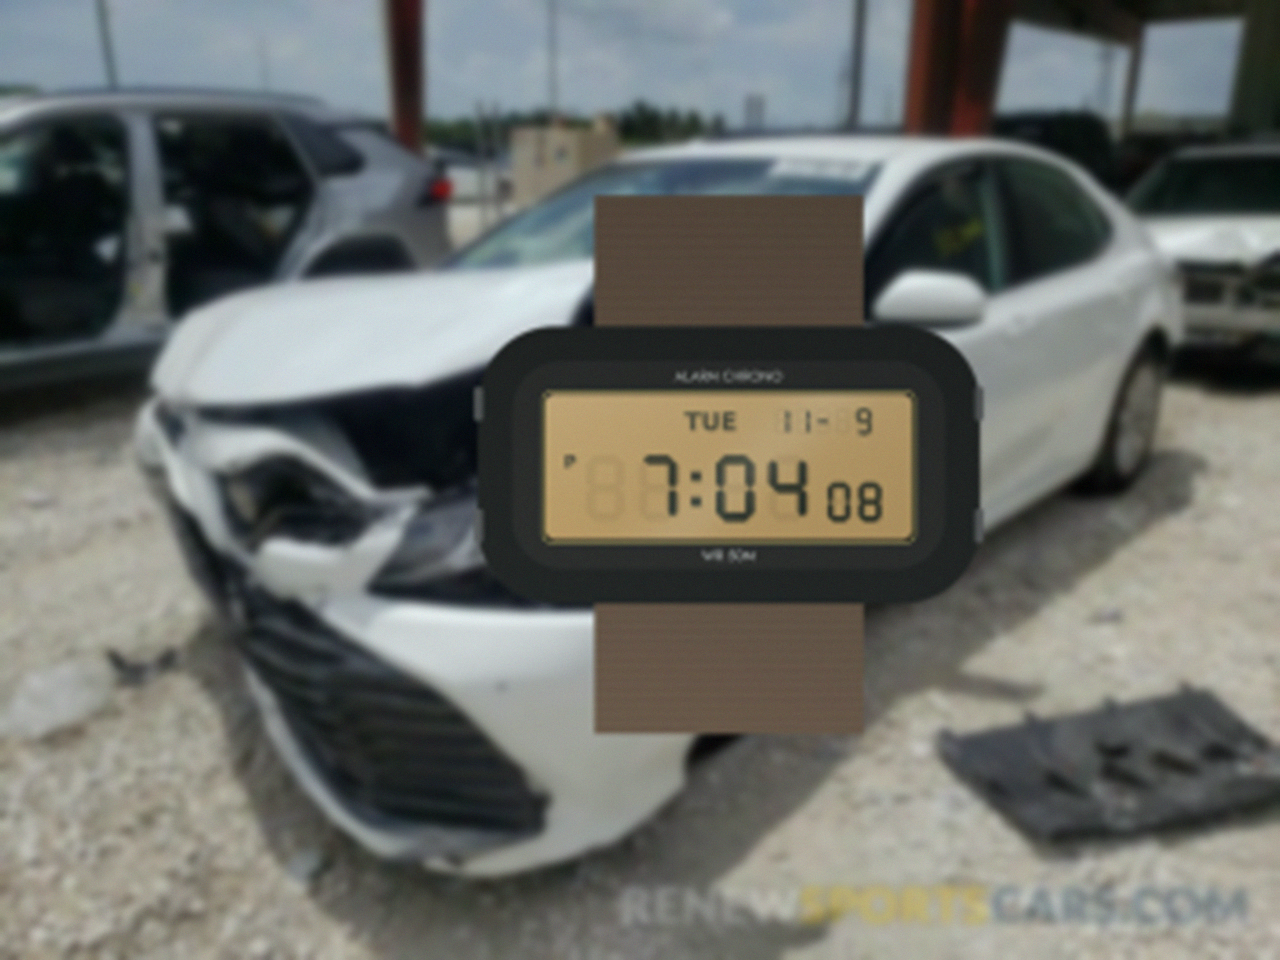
{"hour": 7, "minute": 4, "second": 8}
